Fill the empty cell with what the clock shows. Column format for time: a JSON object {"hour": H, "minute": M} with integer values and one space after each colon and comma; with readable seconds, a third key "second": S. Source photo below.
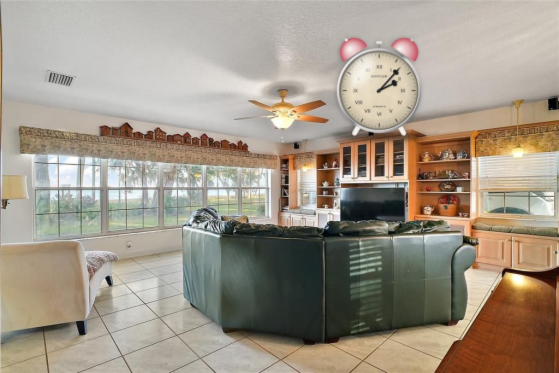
{"hour": 2, "minute": 7}
